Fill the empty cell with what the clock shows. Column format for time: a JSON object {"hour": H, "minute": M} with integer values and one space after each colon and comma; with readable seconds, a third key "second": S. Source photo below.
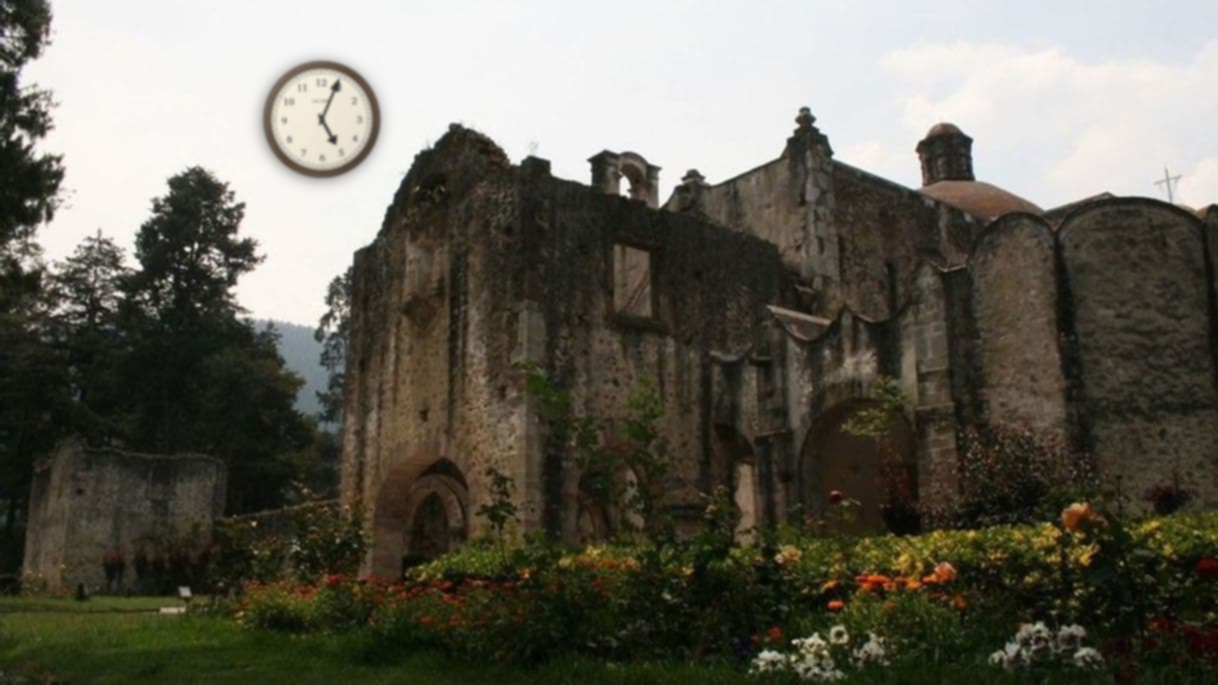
{"hour": 5, "minute": 4}
